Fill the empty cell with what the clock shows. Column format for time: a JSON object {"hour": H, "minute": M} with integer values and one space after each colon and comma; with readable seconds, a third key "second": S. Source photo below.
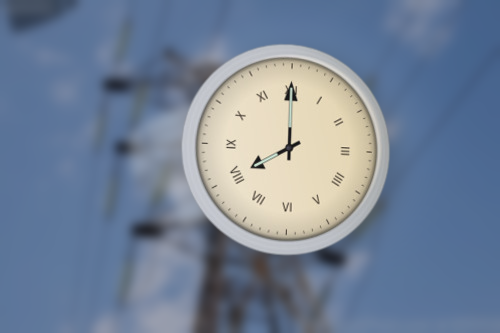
{"hour": 8, "minute": 0}
